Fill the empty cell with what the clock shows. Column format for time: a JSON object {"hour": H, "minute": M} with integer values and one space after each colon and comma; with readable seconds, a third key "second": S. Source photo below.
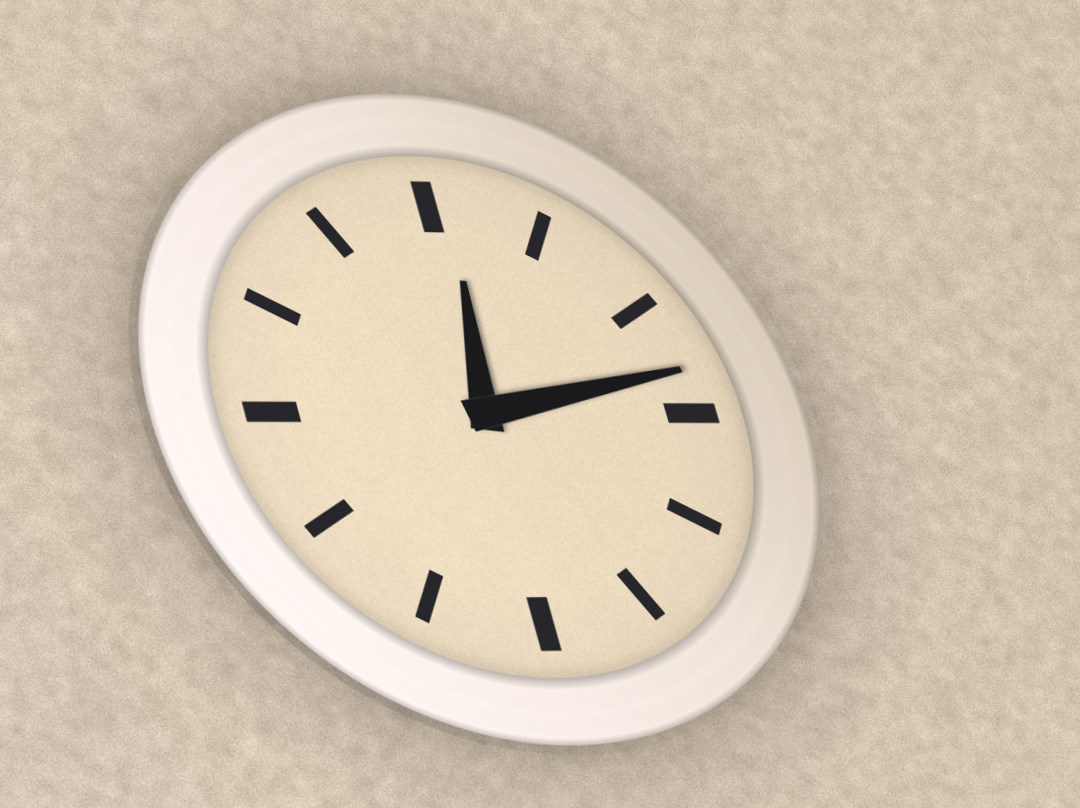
{"hour": 12, "minute": 13}
